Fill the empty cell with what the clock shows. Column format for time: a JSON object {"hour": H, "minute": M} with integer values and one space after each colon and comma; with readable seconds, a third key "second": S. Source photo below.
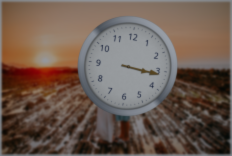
{"hour": 3, "minute": 16}
